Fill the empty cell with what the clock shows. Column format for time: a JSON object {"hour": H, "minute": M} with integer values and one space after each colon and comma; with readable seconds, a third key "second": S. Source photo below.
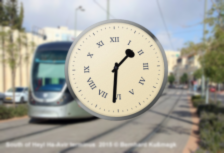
{"hour": 1, "minute": 31}
